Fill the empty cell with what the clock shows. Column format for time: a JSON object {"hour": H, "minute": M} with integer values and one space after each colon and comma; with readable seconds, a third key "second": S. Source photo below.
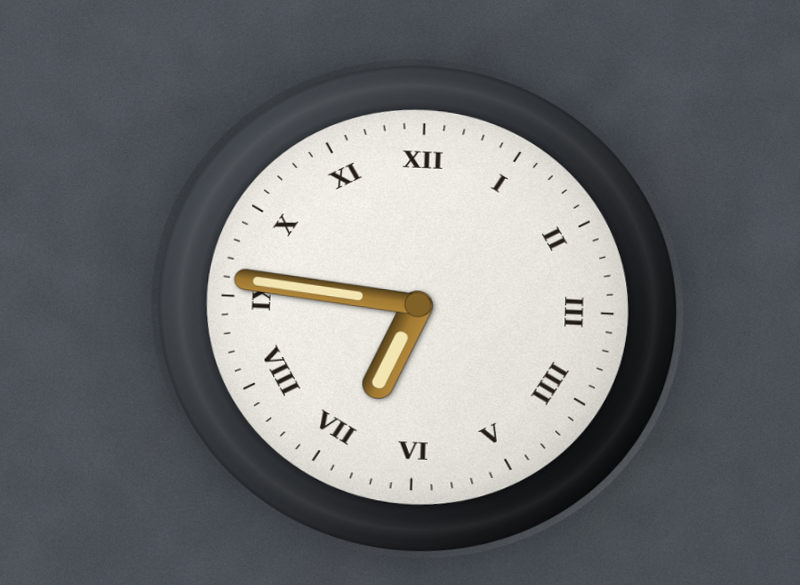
{"hour": 6, "minute": 46}
